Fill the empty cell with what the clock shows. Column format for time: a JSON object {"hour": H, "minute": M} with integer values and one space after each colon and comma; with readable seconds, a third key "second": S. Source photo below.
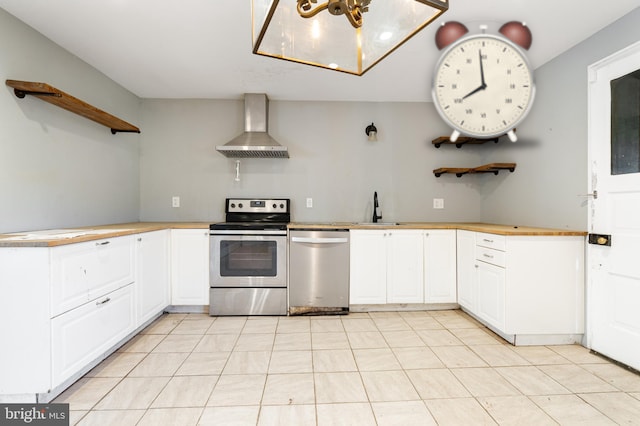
{"hour": 7, "minute": 59}
